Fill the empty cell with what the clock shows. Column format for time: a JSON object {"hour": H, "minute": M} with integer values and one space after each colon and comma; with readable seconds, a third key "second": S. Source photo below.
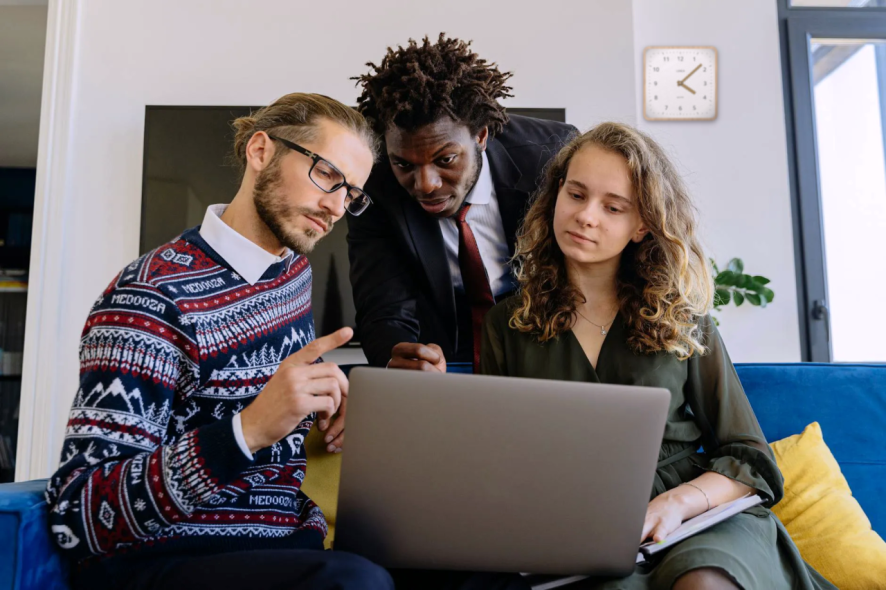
{"hour": 4, "minute": 8}
